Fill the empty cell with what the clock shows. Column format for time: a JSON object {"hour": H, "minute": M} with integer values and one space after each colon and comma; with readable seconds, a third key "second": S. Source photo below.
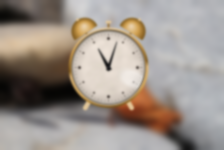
{"hour": 11, "minute": 3}
